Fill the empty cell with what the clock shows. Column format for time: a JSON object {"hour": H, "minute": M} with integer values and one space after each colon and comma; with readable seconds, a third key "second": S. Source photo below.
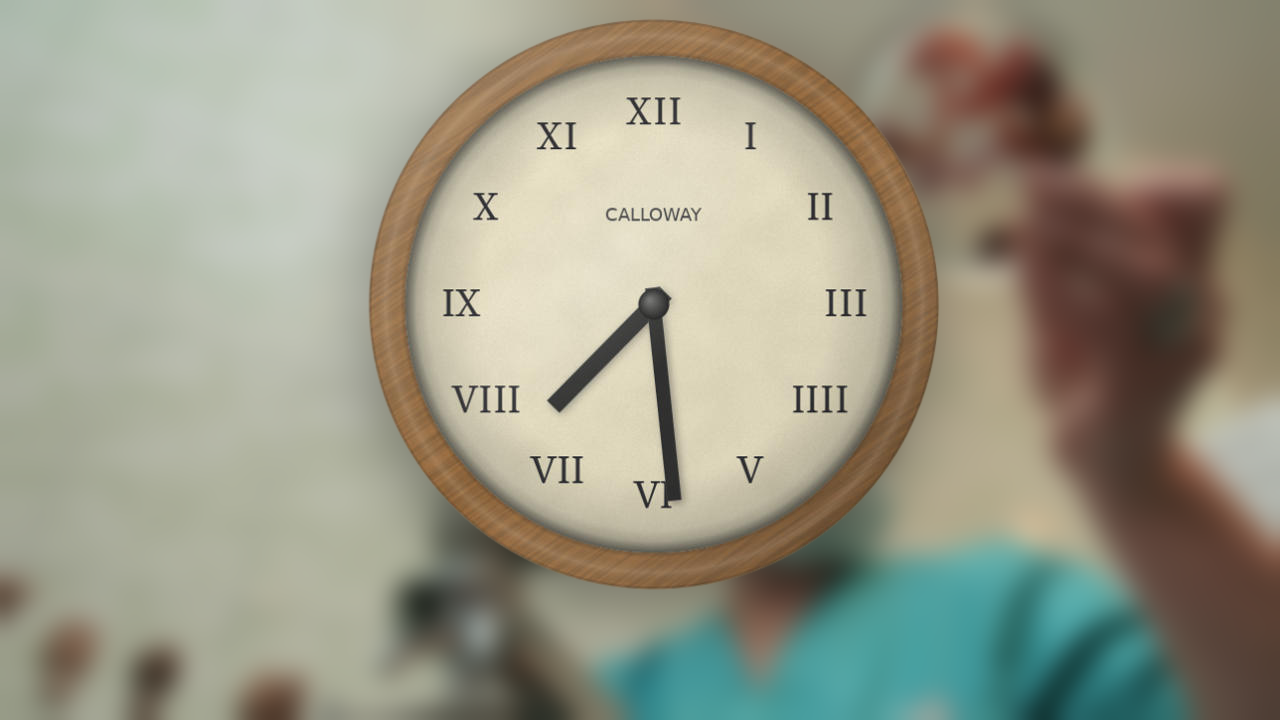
{"hour": 7, "minute": 29}
